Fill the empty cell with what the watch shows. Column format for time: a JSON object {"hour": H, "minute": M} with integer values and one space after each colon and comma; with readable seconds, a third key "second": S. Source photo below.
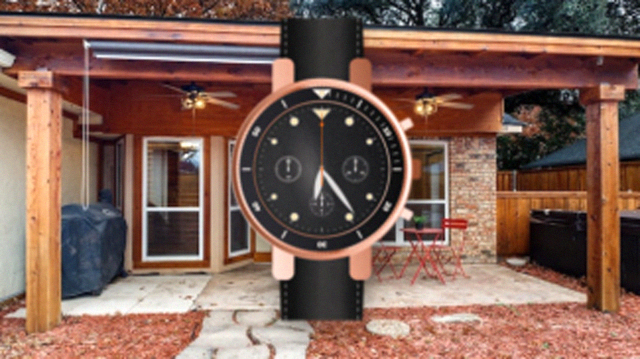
{"hour": 6, "minute": 24}
